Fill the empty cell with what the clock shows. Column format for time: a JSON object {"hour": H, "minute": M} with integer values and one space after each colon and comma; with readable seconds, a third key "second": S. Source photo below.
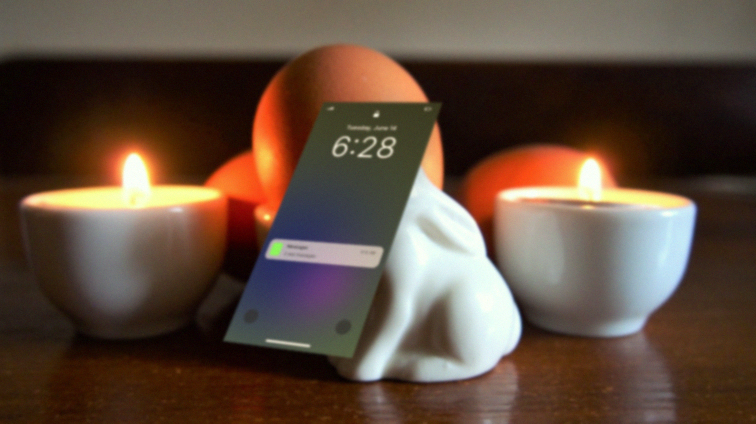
{"hour": 6, "minute": 28}
